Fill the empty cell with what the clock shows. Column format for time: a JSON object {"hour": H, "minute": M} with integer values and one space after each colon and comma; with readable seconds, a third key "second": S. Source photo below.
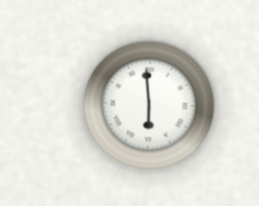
{"hour": 5, "minute": 59}
